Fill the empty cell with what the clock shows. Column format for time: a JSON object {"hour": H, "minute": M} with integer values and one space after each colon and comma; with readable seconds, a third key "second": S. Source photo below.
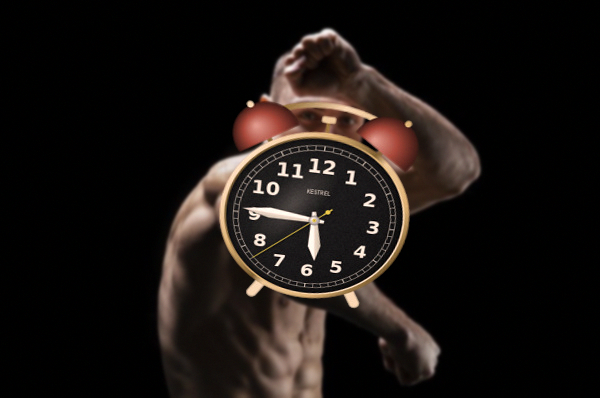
{"hour": 5, "minute": 45, "second": 38}
